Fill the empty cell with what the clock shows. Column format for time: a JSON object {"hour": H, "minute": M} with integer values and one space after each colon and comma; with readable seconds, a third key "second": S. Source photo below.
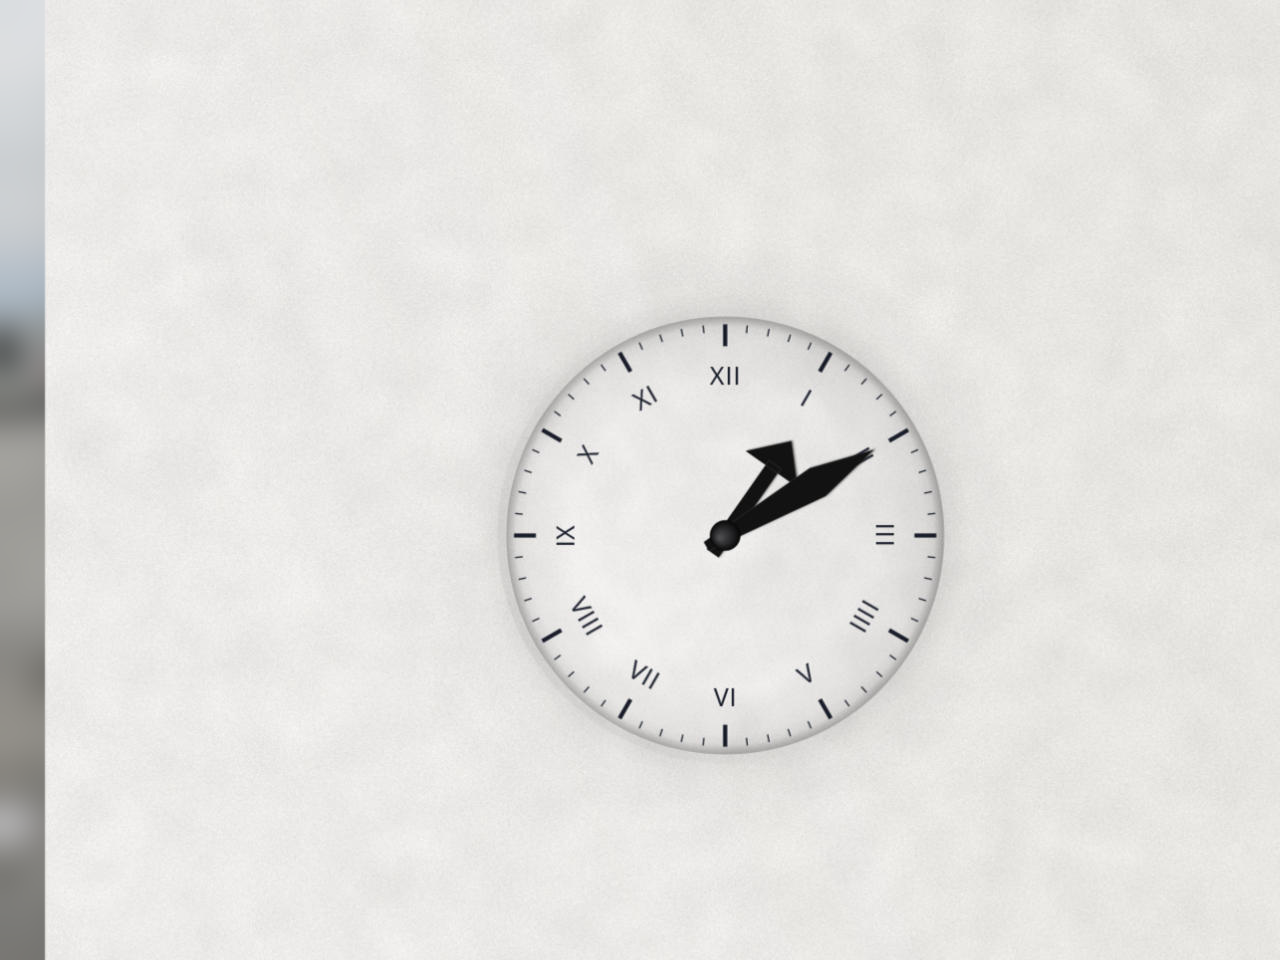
{"hour": 1, "minute": 10}
